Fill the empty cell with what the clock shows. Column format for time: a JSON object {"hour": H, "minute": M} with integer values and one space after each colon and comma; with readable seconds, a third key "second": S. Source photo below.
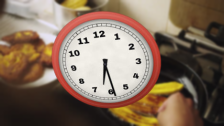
{"hour": 6, "minute": 29}
